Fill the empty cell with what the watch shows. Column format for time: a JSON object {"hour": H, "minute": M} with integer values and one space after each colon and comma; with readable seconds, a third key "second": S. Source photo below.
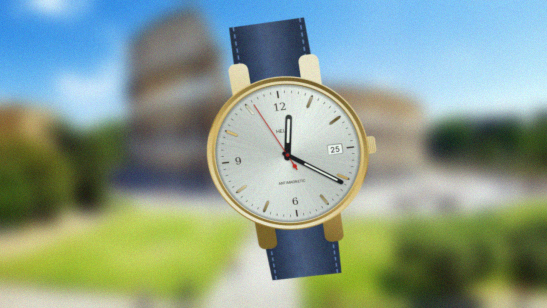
{"hour": 12, "minute": 20, "second": 56}
